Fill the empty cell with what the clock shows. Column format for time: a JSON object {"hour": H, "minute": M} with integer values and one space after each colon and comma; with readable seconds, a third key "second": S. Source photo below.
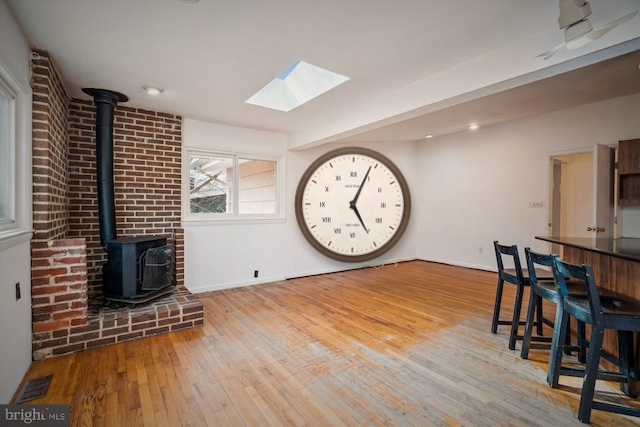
{"hour": 5, "minute": 4}
